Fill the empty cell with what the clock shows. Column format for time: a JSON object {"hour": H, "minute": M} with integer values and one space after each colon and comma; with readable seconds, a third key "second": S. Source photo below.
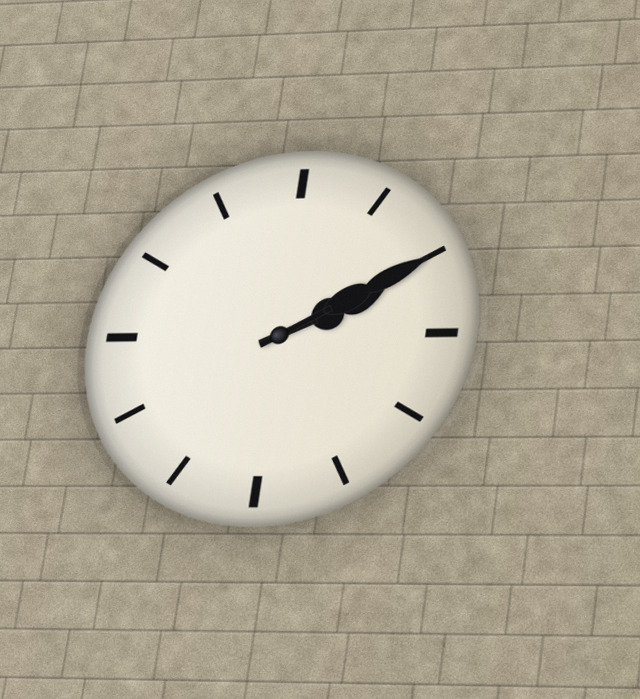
{"hour": 2, "minute": 10}
